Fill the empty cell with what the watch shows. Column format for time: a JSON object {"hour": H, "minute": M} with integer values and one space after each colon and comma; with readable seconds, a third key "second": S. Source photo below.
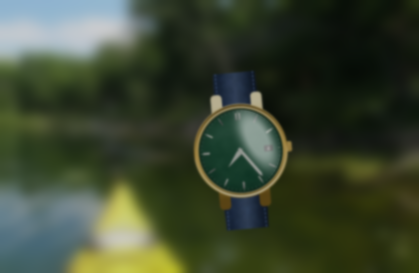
{"hour": 7, "minute": 24}
